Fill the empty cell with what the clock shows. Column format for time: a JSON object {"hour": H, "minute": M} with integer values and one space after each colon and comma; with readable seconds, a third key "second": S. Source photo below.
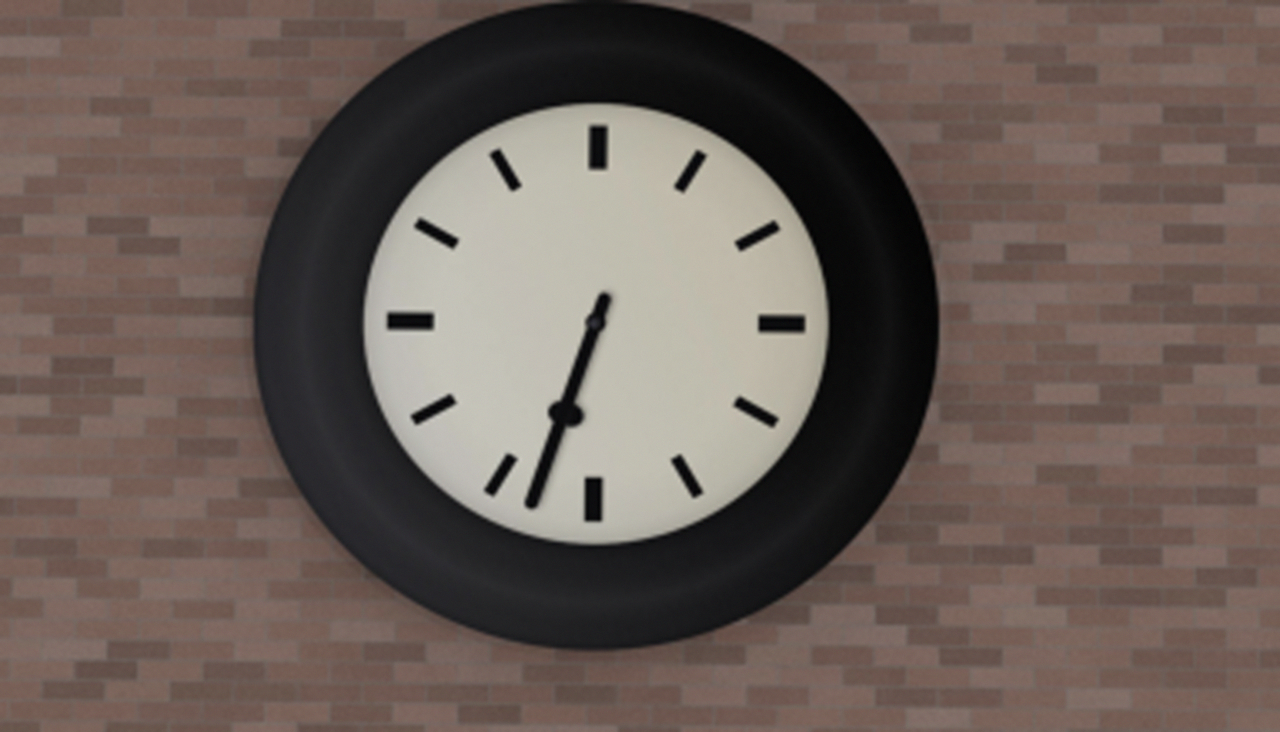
{"hour": 6, "minute": 33}
